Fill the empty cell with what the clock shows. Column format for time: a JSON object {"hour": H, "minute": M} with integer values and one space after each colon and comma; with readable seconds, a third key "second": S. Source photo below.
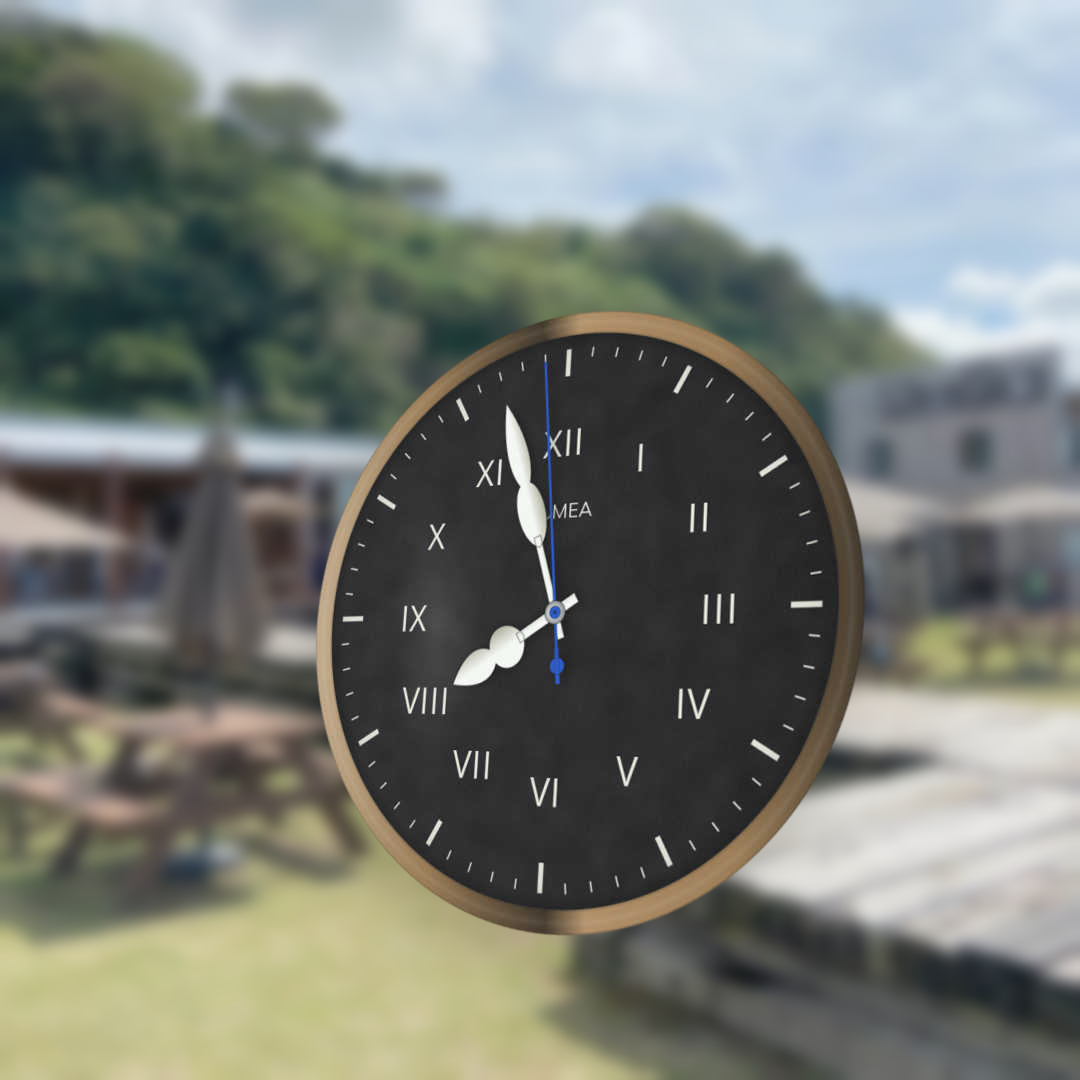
{"hour": 7, "minute": 56, "second": 59}
